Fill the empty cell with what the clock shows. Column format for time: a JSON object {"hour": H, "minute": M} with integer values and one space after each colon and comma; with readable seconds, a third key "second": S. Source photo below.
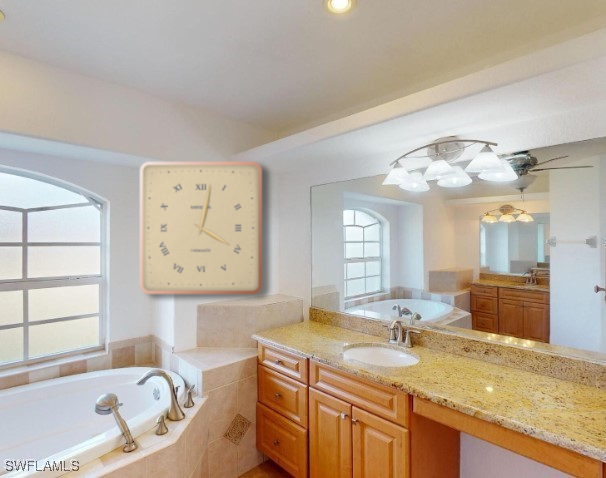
{"hour": 4, "minute": 2}
